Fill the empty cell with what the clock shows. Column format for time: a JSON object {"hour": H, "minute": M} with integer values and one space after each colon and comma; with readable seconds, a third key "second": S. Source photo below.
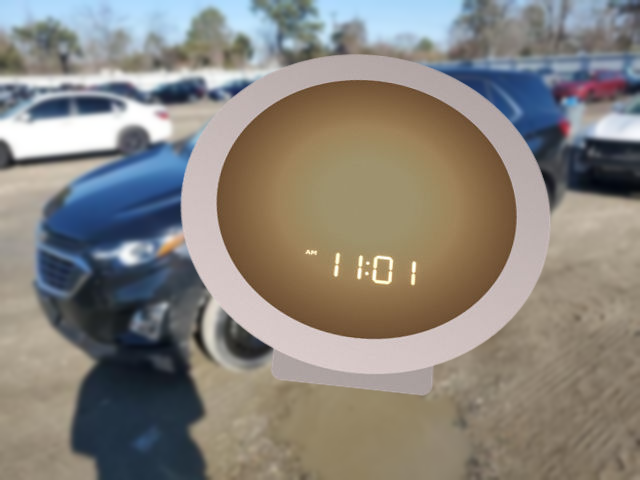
{"hour": 11, "minute": 1}
